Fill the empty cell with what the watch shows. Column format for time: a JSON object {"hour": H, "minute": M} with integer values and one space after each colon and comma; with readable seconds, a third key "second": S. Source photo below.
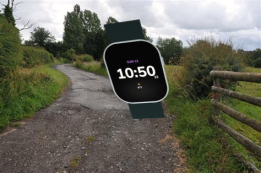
{"hour": 10, "minute": 50}
